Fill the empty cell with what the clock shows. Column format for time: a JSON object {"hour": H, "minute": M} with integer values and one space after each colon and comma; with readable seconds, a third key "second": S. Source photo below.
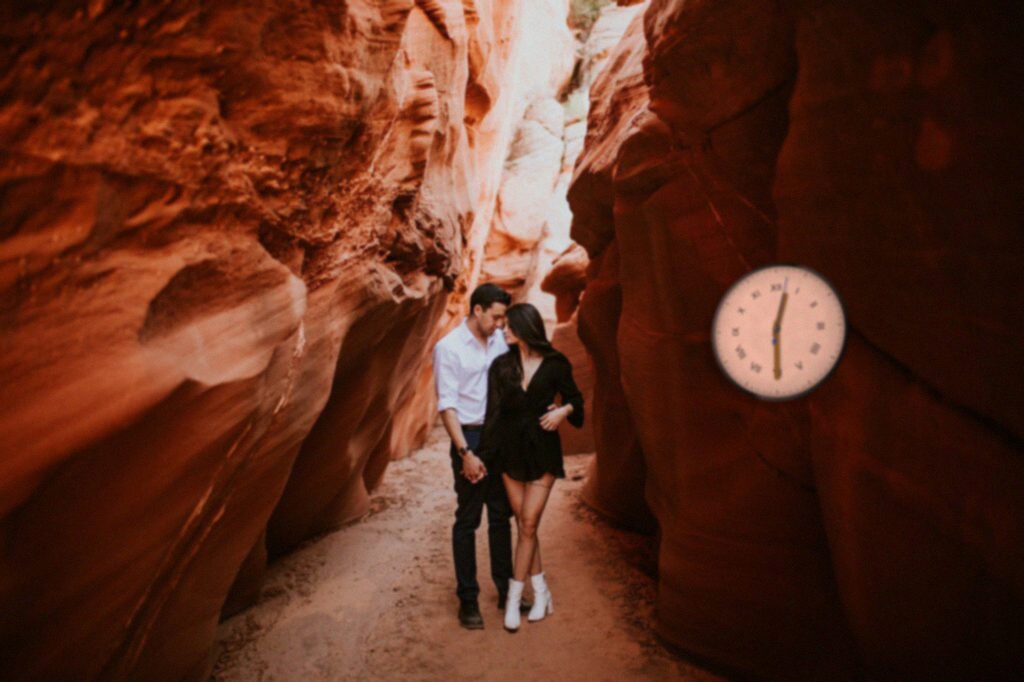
{"hour": 12, "minute": 30, "second": 2}
